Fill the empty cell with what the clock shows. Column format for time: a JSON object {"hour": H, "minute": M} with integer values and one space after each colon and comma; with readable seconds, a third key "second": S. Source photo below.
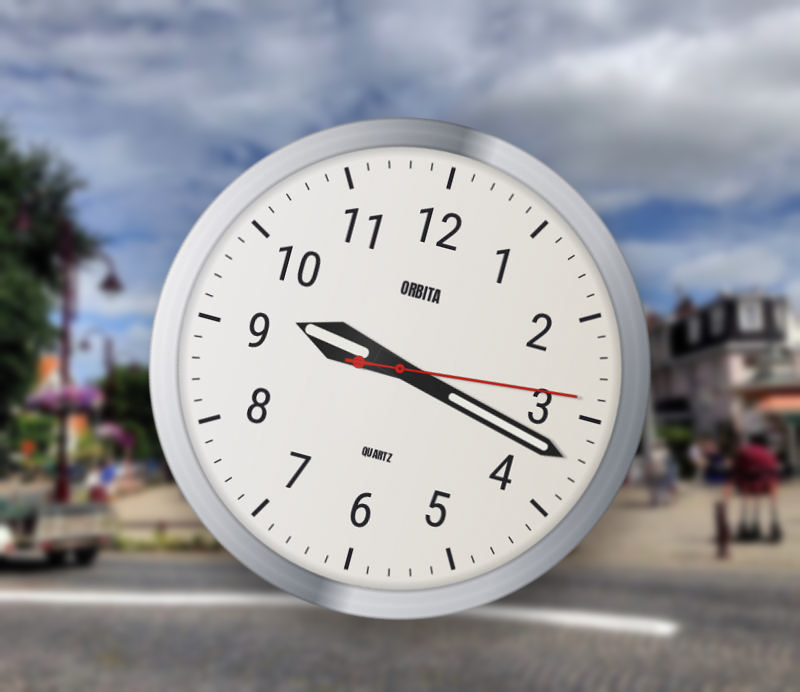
{"hour": 9, "minute": 17, "second": 14}
